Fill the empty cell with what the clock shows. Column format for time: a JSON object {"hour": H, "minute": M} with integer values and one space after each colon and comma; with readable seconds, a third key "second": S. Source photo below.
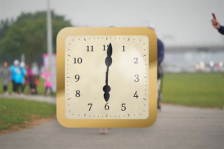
{"hour": 6, "minute": 1}
